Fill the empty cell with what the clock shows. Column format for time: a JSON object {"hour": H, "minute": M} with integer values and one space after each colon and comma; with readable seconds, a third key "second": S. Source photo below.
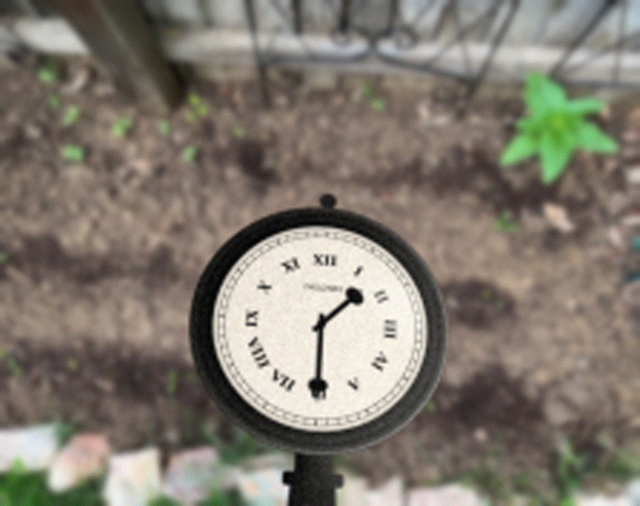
{"hour": 1, "minute": 30}
